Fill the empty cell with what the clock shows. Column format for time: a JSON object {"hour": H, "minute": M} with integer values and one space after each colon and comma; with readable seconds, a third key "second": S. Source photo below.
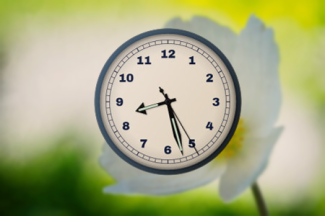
{"hour": 8, "minute": 27, "second": 25}
